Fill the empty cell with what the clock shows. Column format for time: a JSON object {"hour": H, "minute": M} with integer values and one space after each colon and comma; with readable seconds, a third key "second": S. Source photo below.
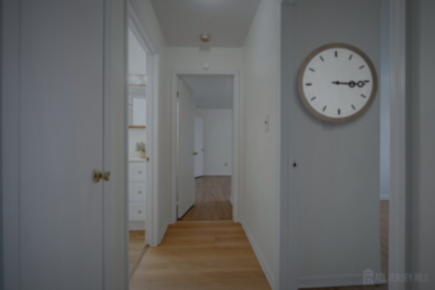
{"hour": 3, "minute": 16}
